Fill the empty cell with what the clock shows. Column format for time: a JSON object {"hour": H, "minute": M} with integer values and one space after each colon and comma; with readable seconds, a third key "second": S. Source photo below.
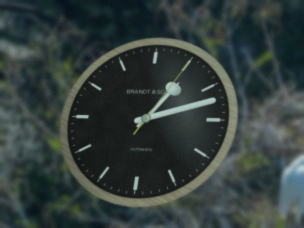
{"hour": 1, "minute": 12, "second": 5}
